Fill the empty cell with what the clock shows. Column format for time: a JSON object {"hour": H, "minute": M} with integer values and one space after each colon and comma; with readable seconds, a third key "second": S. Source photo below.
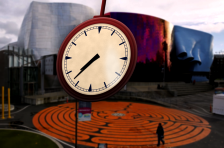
{"hour": 7, "minute": 37}
